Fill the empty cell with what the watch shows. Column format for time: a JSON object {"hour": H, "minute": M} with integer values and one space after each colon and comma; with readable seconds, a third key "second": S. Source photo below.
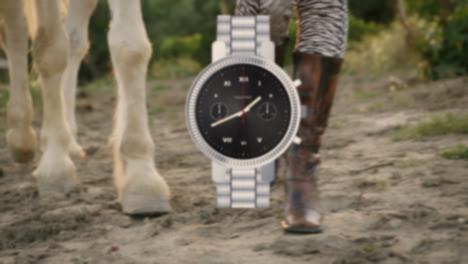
{"hour": 1, "minute": 41}
